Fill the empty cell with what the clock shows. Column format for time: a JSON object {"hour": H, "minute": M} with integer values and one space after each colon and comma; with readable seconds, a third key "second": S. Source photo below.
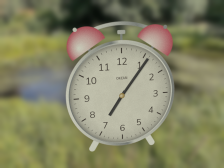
{"hour": 7, "minute": 6}
